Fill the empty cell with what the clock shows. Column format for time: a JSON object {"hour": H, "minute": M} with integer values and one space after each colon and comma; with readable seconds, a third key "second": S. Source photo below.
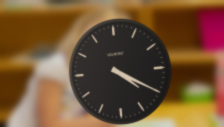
{"hour": 4, "minute": 20}
